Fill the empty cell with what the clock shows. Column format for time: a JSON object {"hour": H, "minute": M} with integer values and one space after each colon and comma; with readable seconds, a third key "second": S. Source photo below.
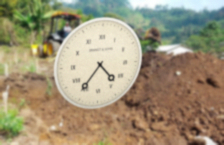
{"hour": 4, "minute": 36}
